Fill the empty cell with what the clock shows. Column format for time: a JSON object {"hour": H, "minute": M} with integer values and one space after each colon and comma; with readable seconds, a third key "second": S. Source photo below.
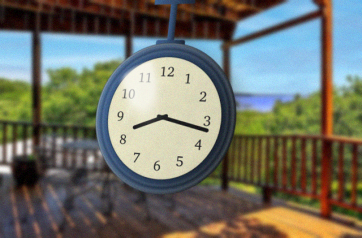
{"hour": 8, "minute": 17}
